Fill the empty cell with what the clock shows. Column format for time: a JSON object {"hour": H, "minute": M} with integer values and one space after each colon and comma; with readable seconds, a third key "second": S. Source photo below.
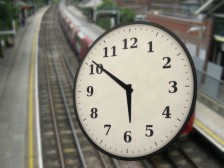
{"hour": 5, "minute": 51}
